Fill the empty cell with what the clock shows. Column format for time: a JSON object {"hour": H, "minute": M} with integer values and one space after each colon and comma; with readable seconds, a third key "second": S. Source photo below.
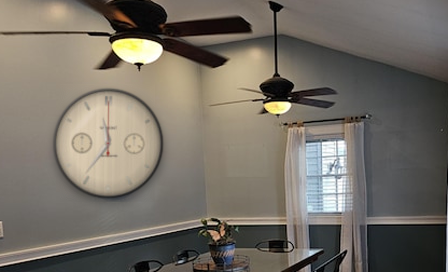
{"hour": 11, "minute": 36}
